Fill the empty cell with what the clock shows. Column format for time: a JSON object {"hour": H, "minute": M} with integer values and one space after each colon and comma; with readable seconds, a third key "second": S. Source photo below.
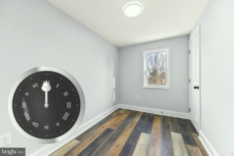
{"hour": 12, "minute": 0}
